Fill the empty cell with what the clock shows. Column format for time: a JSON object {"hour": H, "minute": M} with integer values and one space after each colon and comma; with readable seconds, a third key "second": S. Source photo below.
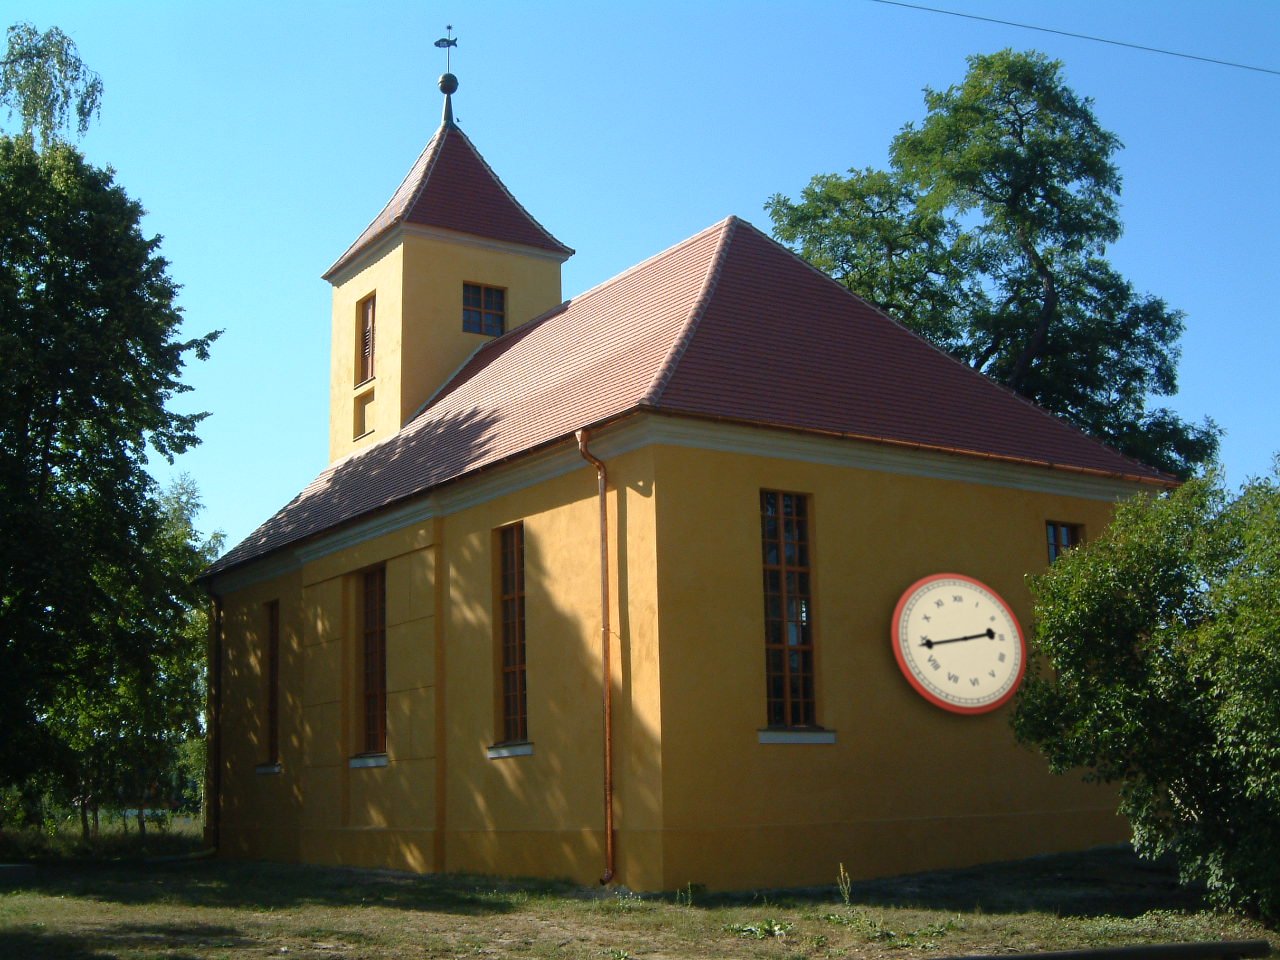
{"hour": 2, "minute": 44}
